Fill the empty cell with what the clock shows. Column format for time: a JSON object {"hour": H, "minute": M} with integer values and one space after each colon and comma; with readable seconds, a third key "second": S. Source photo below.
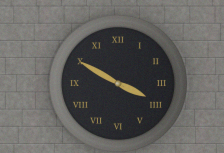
{"hour": 3, "minute": 50}
